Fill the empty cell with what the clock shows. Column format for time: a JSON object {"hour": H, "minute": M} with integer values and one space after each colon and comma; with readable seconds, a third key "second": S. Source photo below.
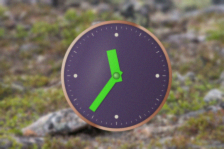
{"hour": 11, "minute": 36}
